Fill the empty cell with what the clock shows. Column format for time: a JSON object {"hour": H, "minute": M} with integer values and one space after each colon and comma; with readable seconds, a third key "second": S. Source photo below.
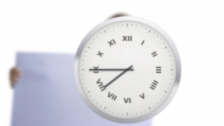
{"hour": 7, "minute": 45}
